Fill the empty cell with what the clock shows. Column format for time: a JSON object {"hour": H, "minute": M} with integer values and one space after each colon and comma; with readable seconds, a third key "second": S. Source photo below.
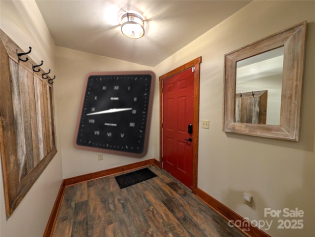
{"hour": 2, "minute": 43}
